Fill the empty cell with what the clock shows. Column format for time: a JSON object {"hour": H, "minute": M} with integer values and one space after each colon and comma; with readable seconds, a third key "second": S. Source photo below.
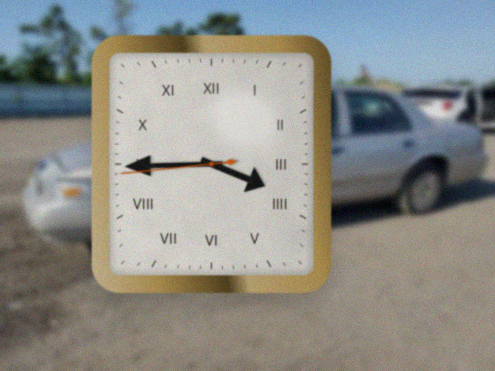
{"hour": 3, "minute": 44, "second": 44}
